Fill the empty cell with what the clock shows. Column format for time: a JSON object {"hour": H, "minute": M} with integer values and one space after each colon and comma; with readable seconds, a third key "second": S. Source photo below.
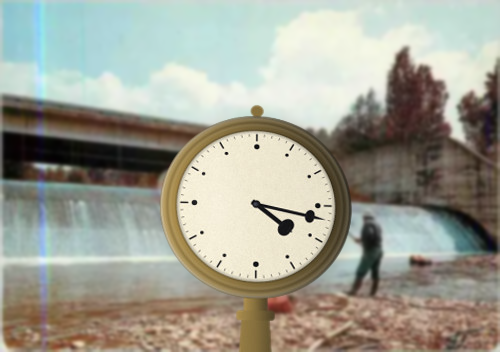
{"hour": 4, "minute": 17}
